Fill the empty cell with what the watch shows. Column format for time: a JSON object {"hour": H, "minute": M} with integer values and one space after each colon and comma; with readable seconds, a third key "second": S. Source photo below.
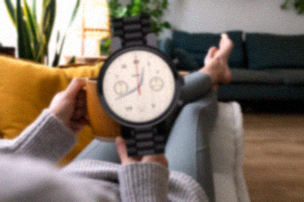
{"hour": 12, "minute": 41}
